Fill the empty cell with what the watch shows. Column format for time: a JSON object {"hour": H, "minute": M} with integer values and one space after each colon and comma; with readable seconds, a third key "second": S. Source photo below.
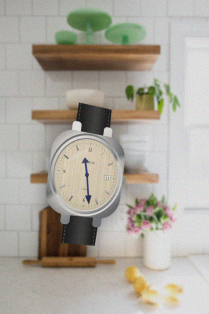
{"hour": 11, "minute": 28}
